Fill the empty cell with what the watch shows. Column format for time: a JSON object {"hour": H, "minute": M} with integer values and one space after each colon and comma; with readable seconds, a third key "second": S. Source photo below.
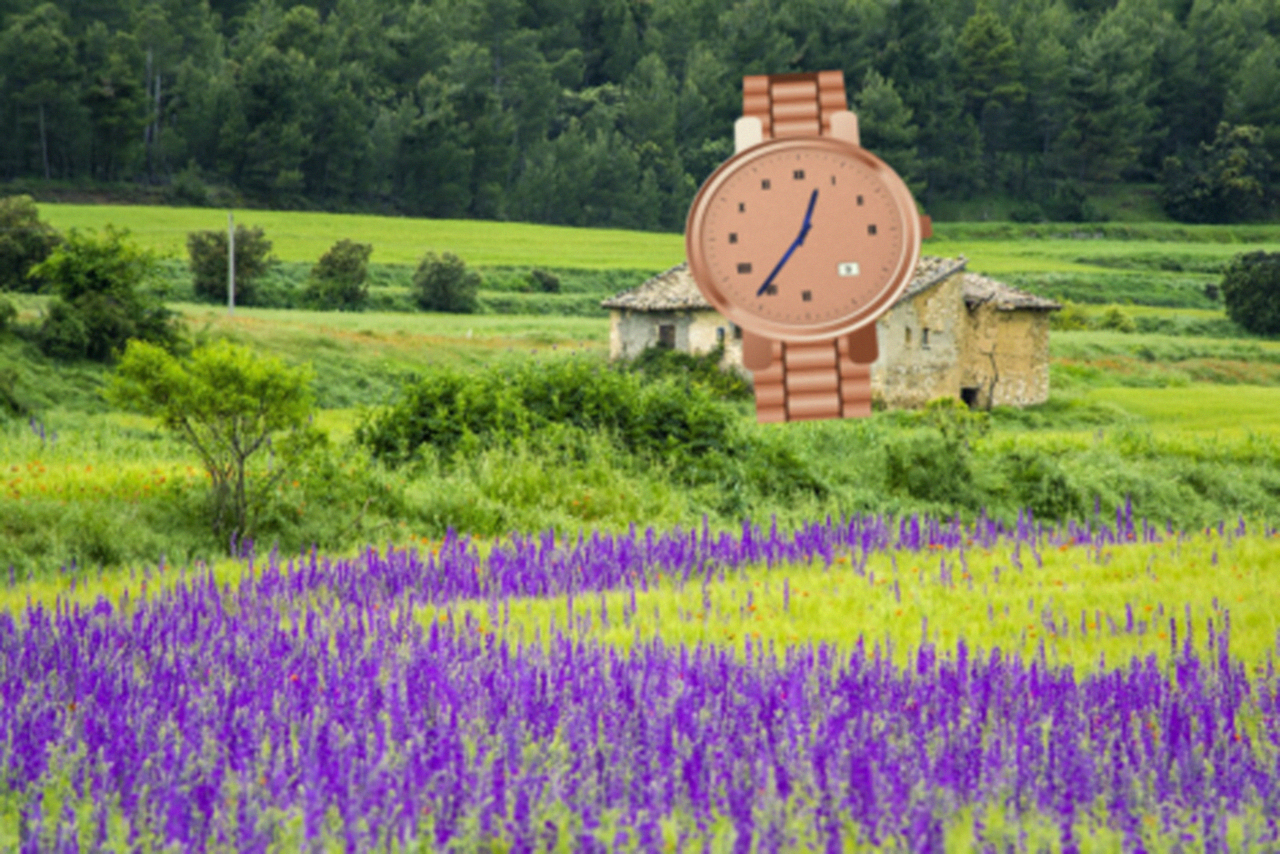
{"hour": 12, "minute": 36}
